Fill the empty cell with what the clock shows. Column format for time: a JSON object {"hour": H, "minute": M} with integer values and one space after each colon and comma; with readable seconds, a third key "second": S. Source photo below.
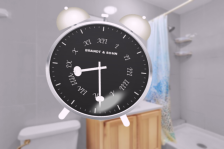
{"hour": 8, "minute": 29}
